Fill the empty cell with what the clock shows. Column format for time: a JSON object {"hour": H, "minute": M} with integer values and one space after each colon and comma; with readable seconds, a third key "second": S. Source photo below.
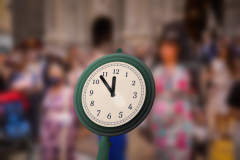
{"hour": 11, "minute": 53}
